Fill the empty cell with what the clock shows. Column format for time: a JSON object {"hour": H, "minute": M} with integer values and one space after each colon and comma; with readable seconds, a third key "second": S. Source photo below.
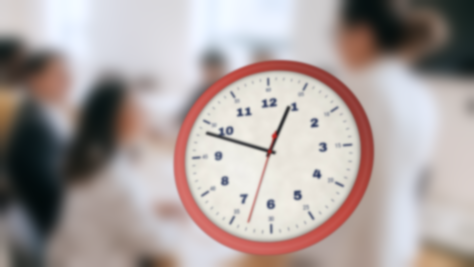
{"hour": 12, "minute": 48, "second": 33}
